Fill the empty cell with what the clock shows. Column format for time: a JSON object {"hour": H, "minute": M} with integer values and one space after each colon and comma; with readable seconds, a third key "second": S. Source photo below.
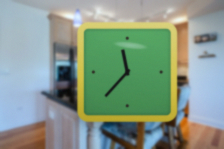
{"hour": 11, "minute": 37}
